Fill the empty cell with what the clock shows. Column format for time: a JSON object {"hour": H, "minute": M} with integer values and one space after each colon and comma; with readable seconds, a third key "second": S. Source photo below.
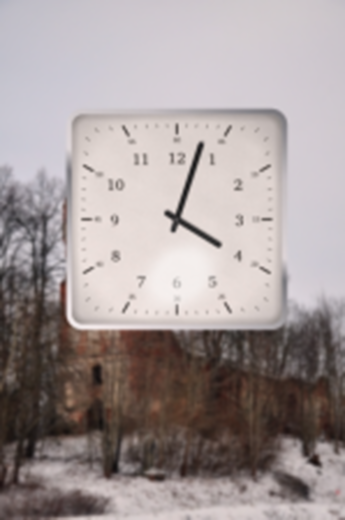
{"hour": 4, "minute": 3}
